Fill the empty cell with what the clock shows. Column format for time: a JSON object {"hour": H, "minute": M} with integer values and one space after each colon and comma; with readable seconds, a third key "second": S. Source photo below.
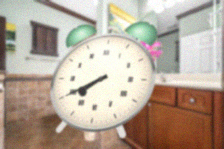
{"hour": 7, "minute": 40}
